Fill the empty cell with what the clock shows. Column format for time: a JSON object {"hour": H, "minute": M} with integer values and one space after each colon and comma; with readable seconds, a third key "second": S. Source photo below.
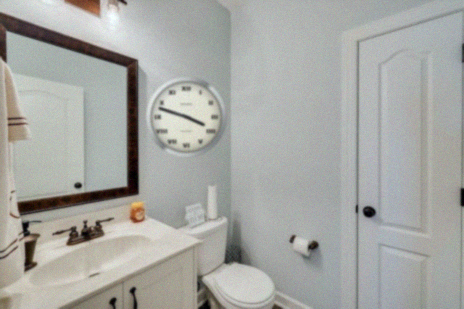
{"hour": 3, "minute": 48}
